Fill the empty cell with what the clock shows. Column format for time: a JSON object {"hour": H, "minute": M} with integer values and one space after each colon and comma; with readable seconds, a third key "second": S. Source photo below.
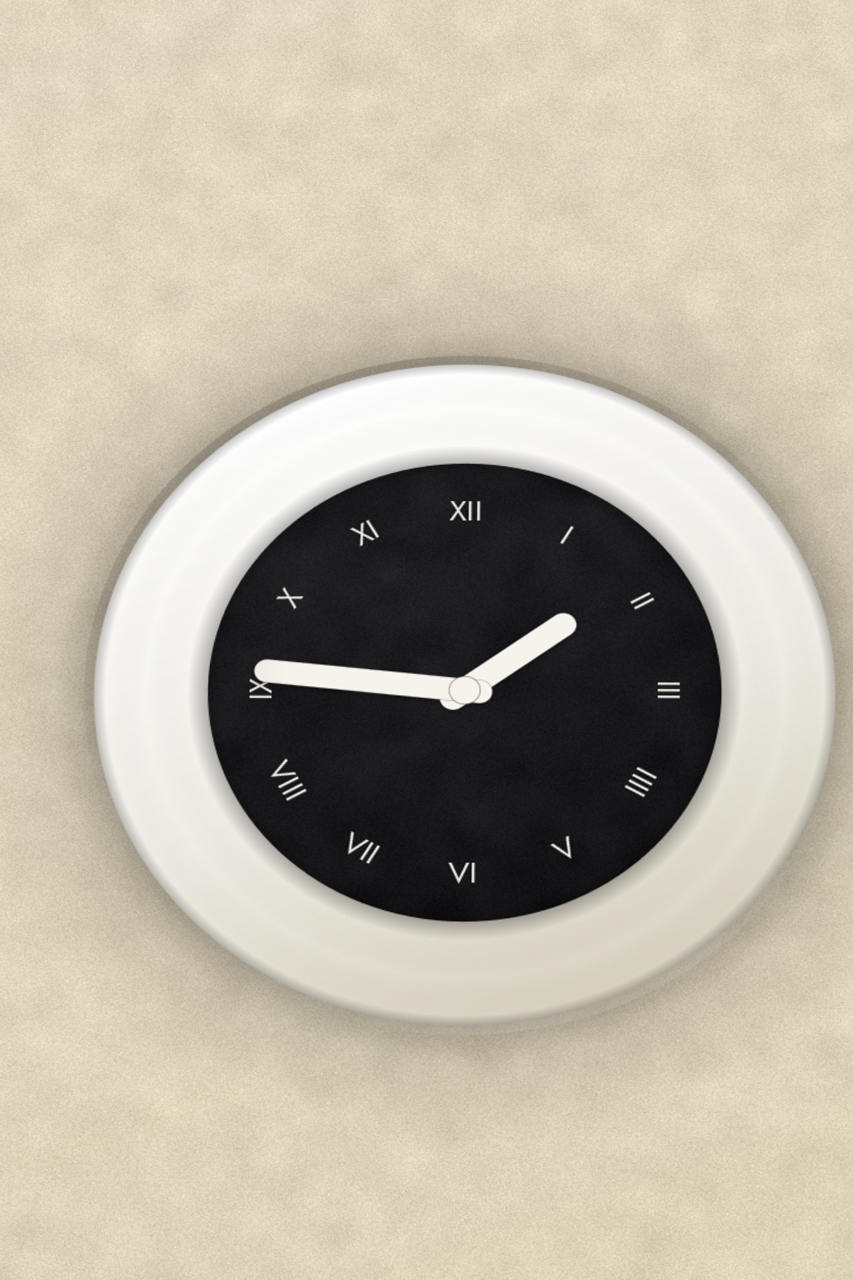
{"hour": 1, "minute": 46}
